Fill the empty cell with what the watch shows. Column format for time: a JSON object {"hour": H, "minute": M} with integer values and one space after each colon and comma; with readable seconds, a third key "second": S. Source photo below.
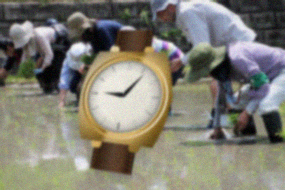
{"hour": 9, "minute": 6}
